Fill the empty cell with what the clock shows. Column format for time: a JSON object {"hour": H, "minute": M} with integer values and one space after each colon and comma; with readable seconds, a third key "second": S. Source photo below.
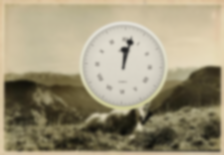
{"hour": 12, "minute": 2}
